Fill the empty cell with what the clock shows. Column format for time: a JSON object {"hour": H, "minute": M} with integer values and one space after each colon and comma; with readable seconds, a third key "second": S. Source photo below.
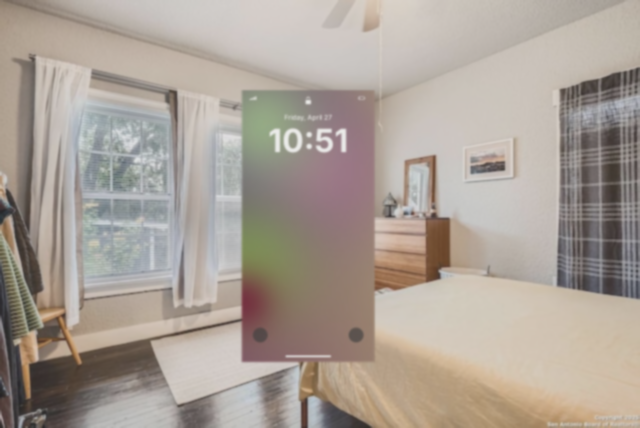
{"hour": 10, "minute": 51}
